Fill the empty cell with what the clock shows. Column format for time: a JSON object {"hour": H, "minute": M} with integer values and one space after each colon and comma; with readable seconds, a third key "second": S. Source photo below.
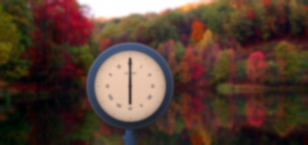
{"hour": 6, "minute": 0}
